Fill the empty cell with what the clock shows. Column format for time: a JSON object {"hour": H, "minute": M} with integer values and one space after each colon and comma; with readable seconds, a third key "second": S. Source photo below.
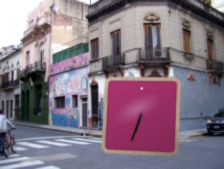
{"hour": 6, "minute": 33}
